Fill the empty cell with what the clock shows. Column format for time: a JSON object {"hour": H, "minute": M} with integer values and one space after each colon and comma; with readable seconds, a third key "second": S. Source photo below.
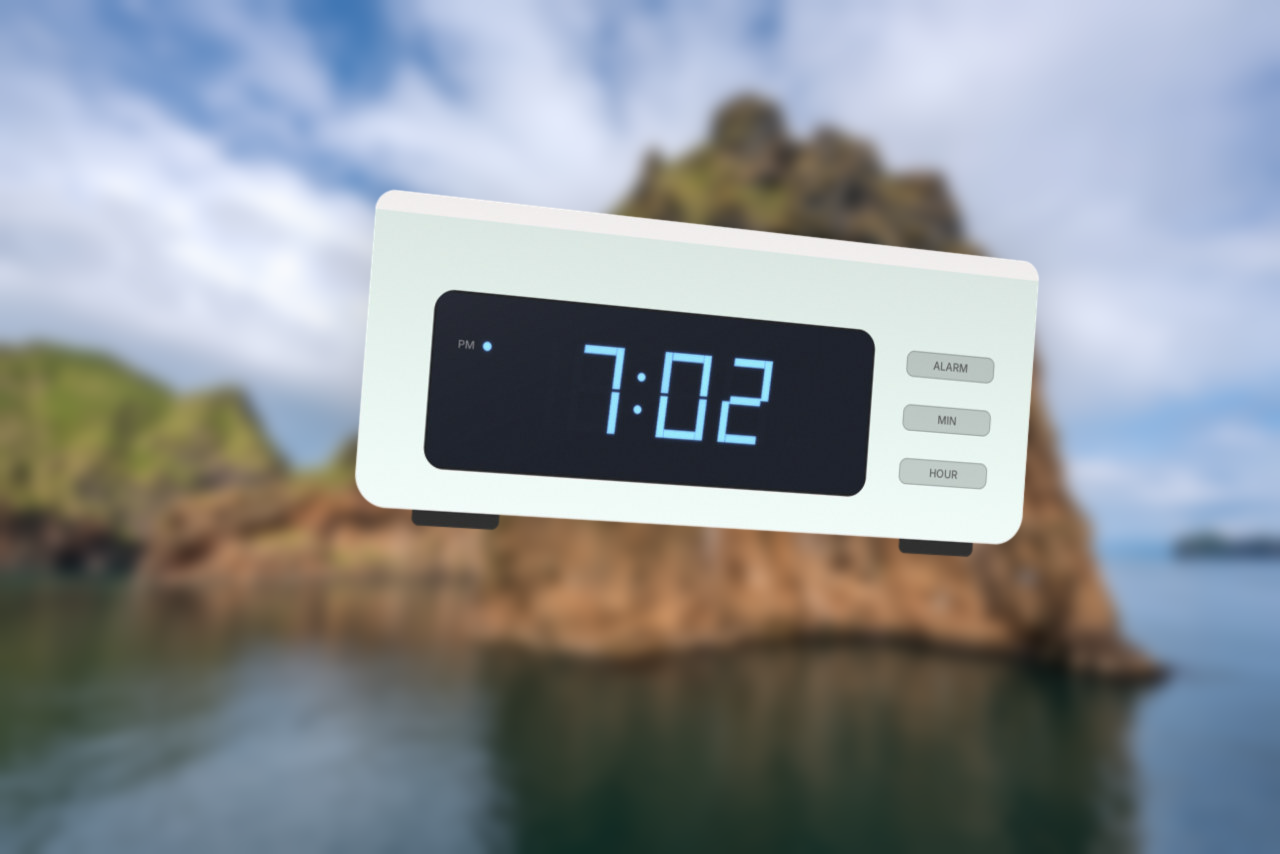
{"hour": 7, "minute": 2}
